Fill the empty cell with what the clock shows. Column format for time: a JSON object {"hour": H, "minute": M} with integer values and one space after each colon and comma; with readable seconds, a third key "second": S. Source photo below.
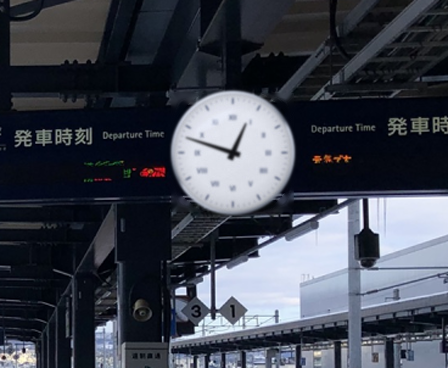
{"hour": 12, "minute": 48}
